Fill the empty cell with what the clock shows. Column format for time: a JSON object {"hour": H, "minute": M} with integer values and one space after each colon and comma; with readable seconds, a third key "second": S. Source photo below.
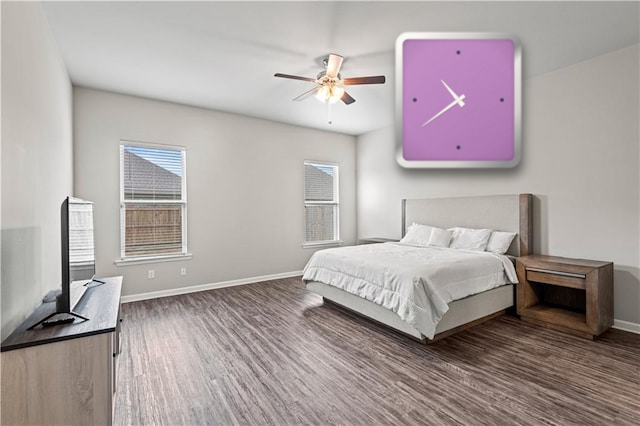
{"hour": 10, "minute": 39}
